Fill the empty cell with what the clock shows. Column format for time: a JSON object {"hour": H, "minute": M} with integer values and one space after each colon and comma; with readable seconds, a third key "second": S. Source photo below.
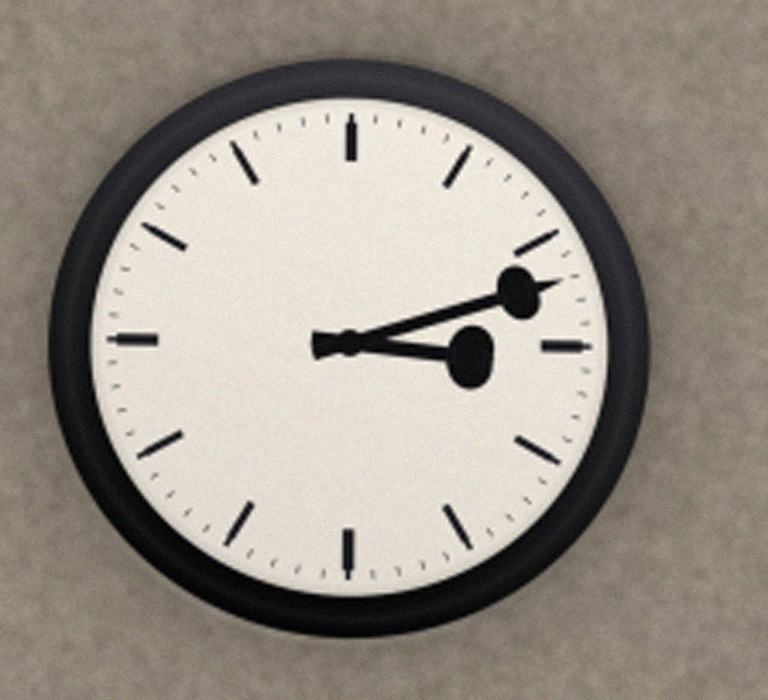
{"hour": 3, "minute": 12}
